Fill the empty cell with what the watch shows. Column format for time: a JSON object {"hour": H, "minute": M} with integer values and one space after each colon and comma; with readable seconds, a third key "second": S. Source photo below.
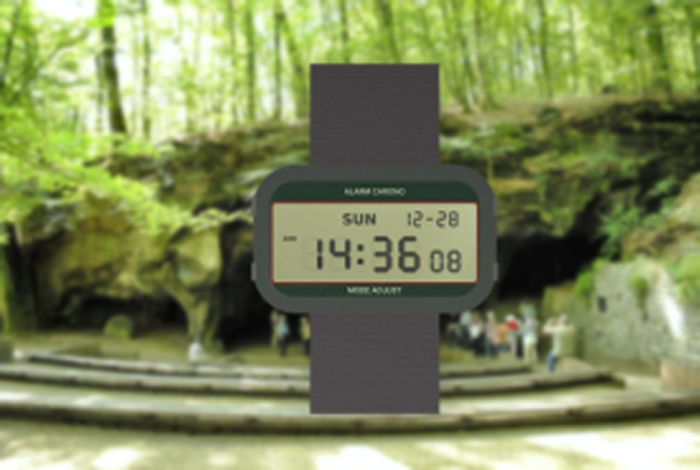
{"hour": 14, "minute": 36, "second": 8}
